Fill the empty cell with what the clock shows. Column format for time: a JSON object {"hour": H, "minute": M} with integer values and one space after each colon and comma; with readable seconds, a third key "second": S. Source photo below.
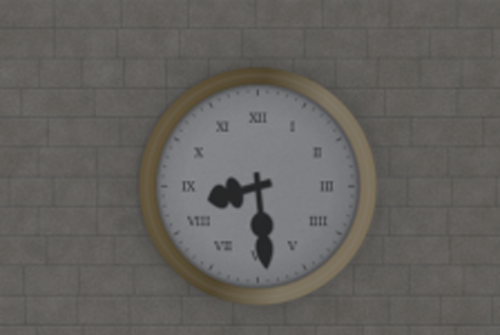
{"hour": 8, "minute": 29}
